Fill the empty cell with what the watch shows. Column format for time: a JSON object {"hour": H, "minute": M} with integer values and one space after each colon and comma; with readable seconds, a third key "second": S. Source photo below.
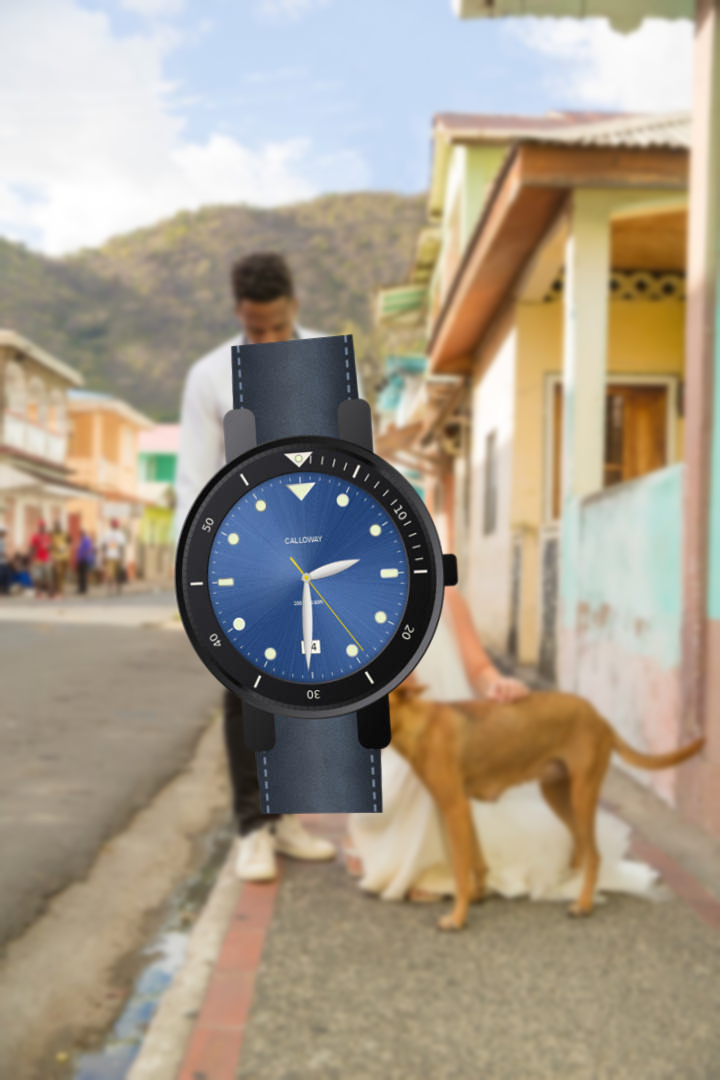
{"hour": 2, "minute": 30, "second": 24}
